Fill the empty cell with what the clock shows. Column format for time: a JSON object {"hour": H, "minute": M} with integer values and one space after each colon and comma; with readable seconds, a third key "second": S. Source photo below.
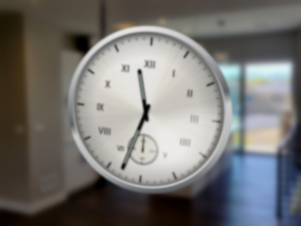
{"hour": 11, "minute": 33}
